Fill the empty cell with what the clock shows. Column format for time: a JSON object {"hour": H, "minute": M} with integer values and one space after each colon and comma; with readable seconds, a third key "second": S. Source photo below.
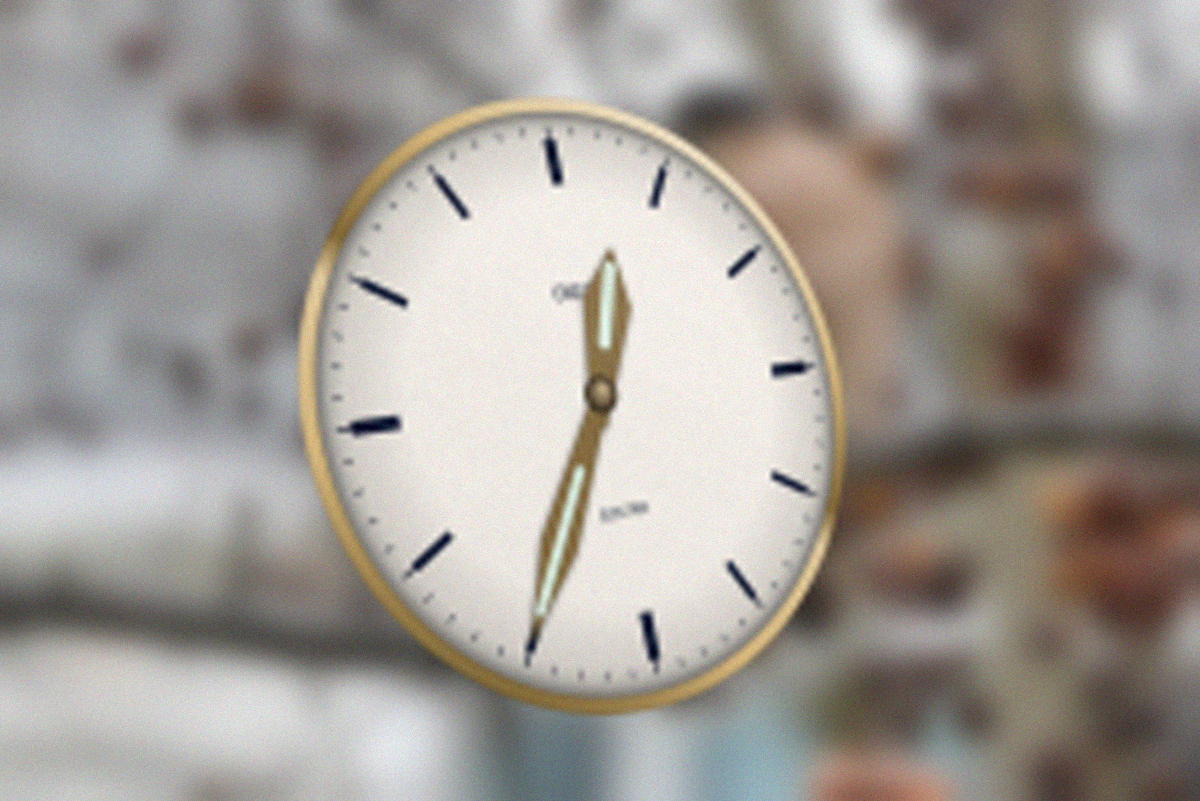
{"hour": 12, "minute": 35}
